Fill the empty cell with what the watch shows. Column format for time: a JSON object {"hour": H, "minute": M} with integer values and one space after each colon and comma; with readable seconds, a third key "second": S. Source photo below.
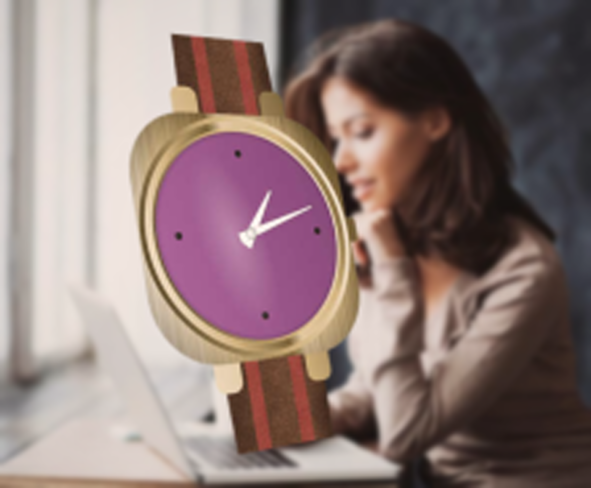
{"hour": 1, "minute": 12}
